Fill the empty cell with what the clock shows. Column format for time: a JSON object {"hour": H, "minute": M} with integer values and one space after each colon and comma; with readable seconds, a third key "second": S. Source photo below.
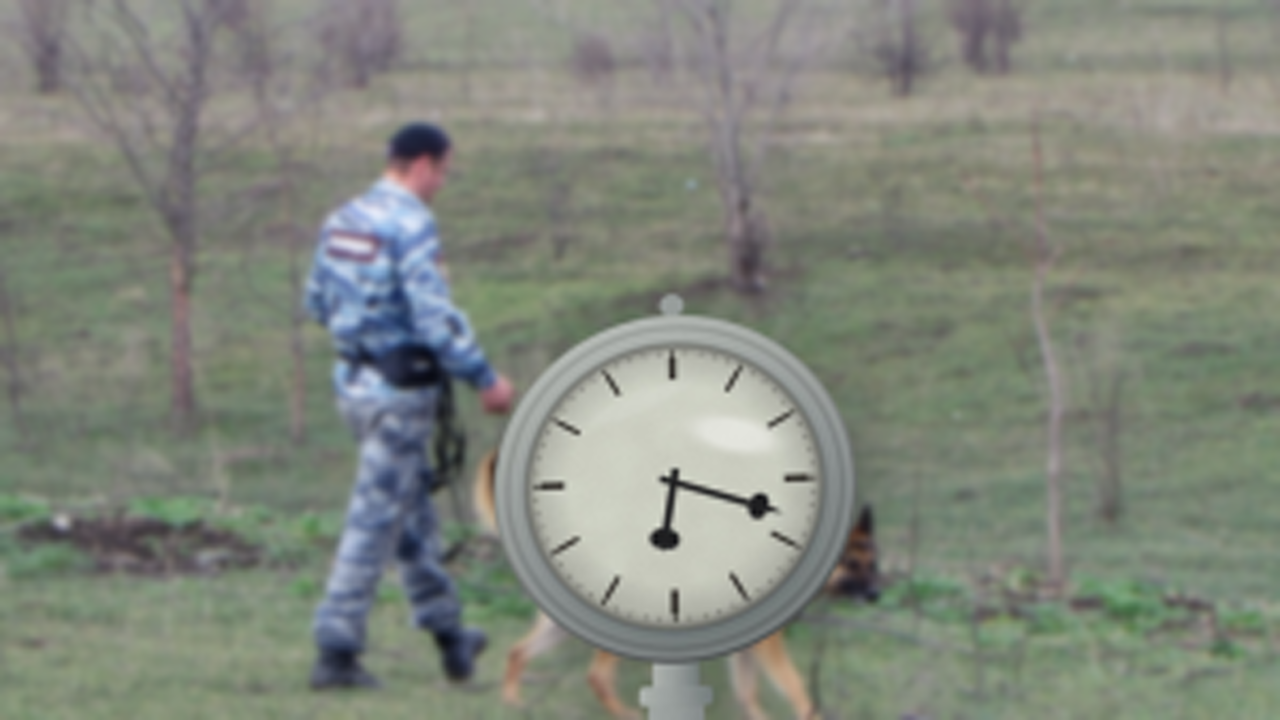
{"hour": 6, "minute": 18}
